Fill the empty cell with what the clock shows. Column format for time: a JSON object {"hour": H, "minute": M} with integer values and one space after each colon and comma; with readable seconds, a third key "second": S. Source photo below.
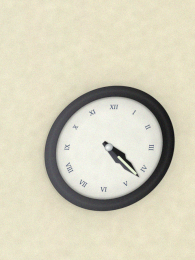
{"hour": 4, "minute": 22}
